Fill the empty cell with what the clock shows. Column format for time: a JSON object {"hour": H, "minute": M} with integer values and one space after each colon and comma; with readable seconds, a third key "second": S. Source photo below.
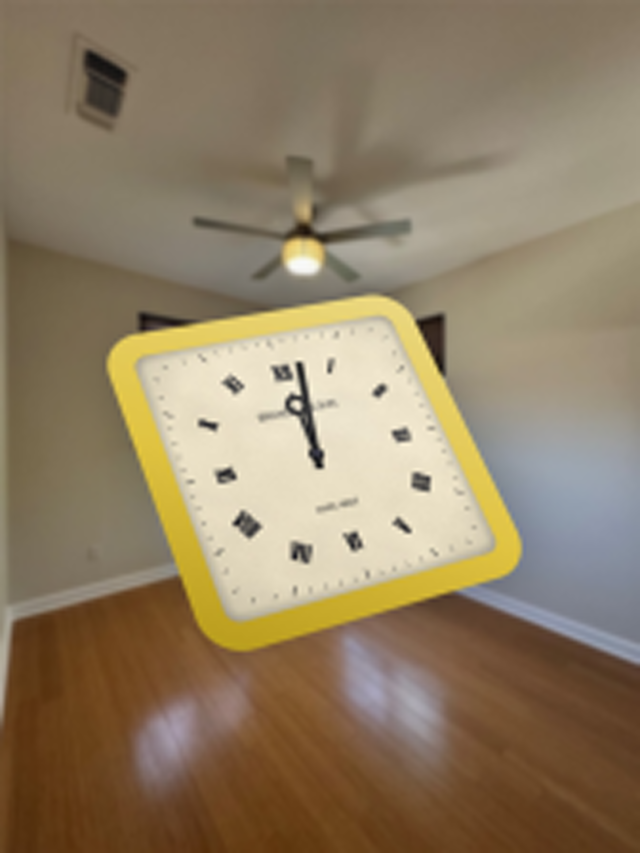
{"hour": 12, "minute": 2}
